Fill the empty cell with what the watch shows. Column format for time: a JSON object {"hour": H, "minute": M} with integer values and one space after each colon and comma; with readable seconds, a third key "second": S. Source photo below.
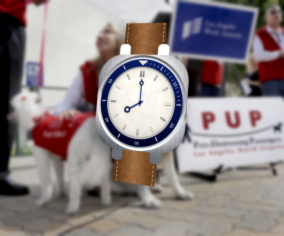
{"hour": 8, "minute": 0}
